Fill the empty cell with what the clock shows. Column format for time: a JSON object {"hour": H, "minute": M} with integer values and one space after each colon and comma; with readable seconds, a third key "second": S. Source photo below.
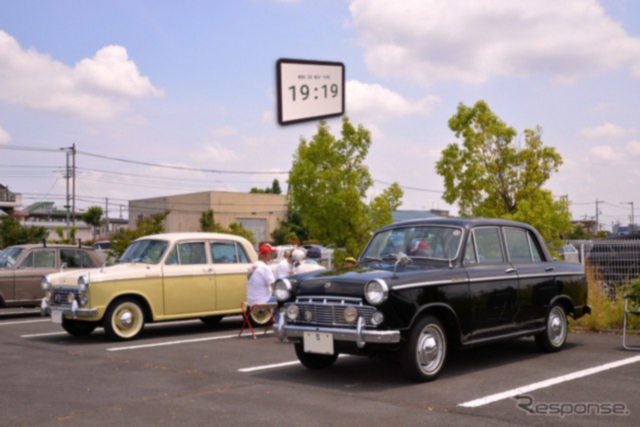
{"hour": 19, "minute": 19}
